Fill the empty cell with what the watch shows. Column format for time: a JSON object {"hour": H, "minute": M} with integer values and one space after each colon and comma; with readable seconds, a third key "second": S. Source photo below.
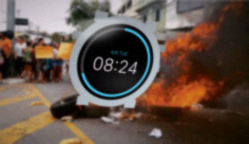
{"hour": 8, "minute": 24}
